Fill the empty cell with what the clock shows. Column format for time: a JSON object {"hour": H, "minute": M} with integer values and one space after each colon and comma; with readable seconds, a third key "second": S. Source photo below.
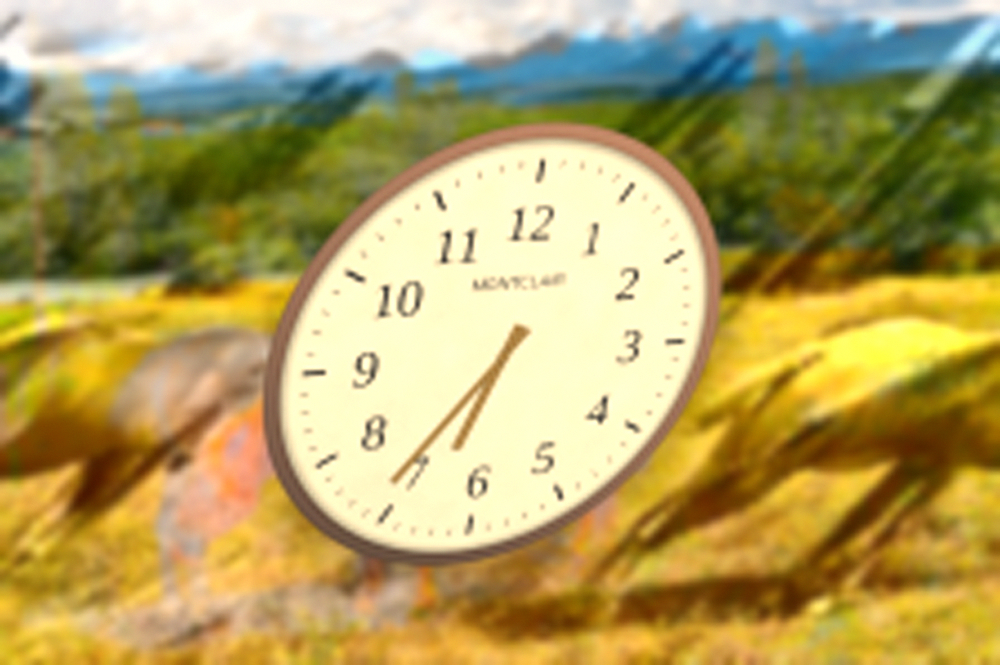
{"hour": 6, "minute": 36}
